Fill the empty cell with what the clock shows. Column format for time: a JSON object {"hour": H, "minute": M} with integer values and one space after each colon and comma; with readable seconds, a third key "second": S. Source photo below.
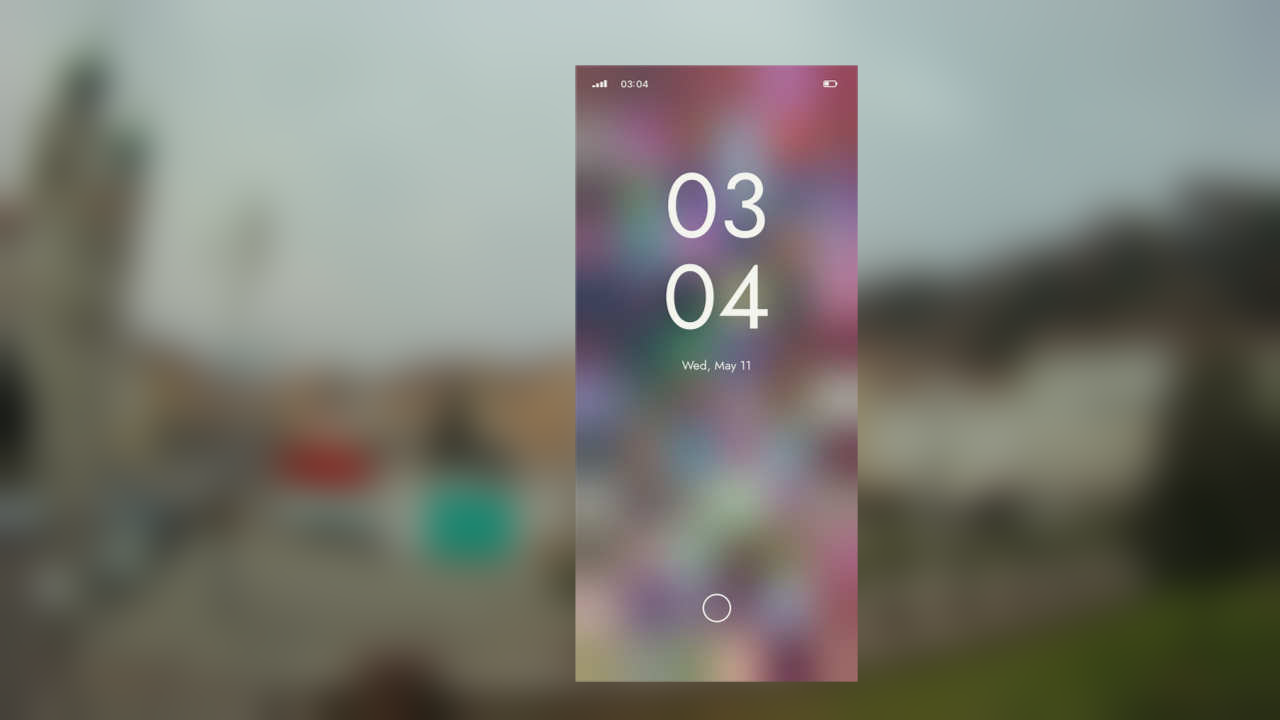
{"hour": 3, "minute": 4}
